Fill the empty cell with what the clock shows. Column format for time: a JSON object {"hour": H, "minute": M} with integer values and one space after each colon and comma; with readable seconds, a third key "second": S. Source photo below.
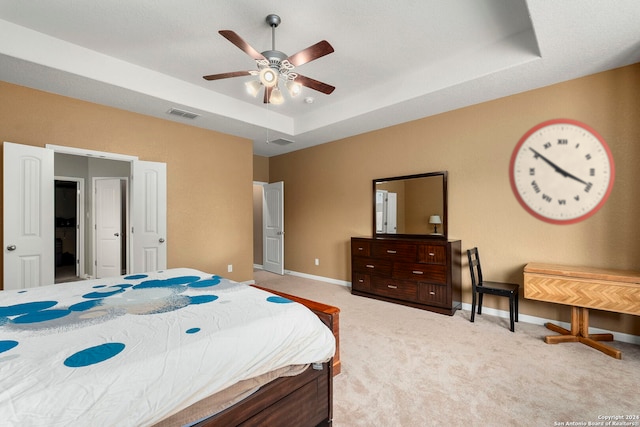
{"hour": 3, "minute": 51}
